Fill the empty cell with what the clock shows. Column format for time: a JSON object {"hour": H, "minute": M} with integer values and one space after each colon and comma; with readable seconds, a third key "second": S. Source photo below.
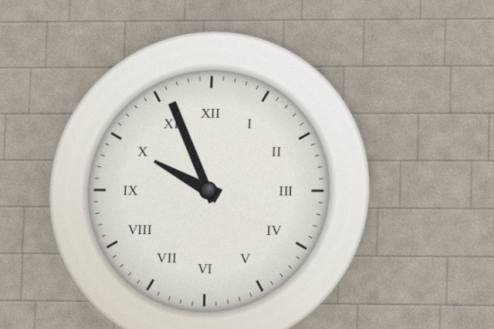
{"hour": 9, "minute": 56}
